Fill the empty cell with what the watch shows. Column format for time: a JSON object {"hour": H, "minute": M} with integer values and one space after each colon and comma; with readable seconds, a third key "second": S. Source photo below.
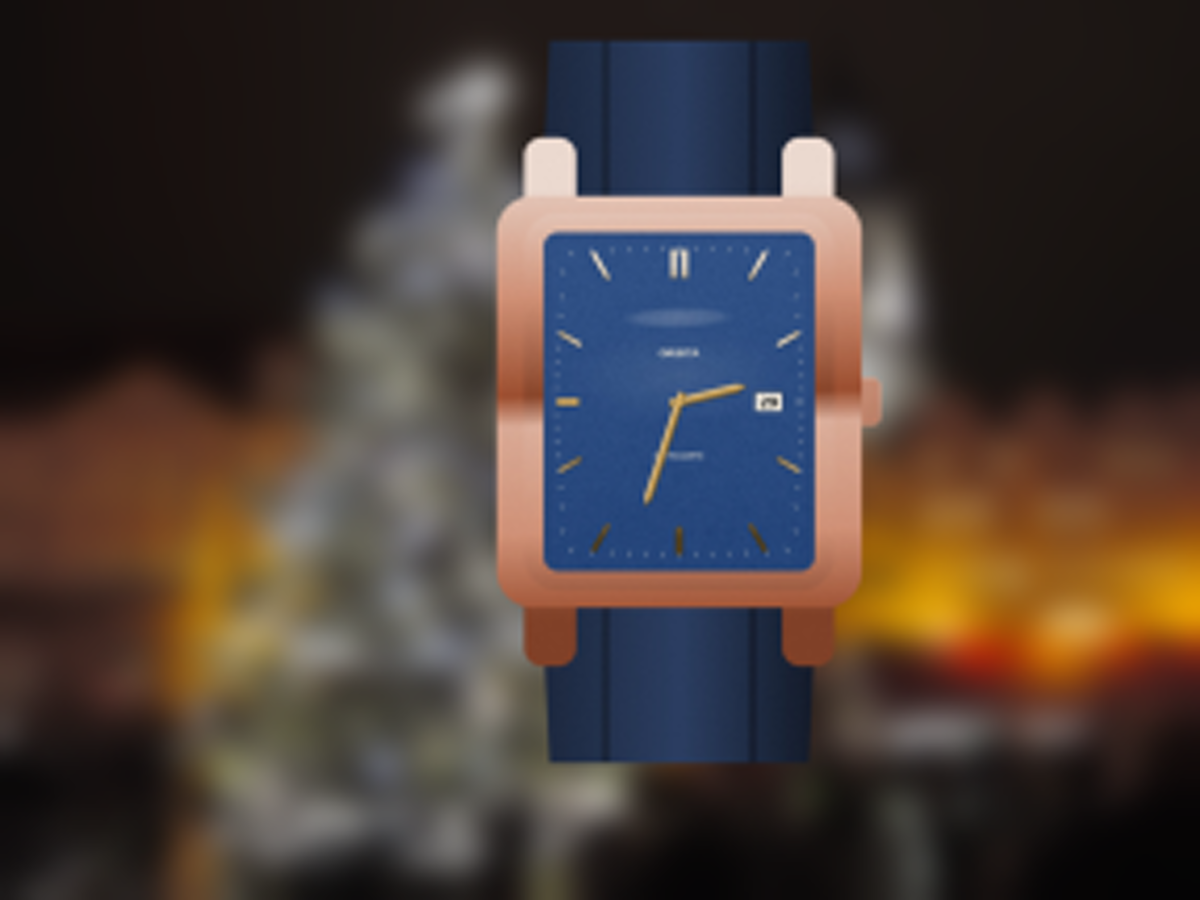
{"hour": 2, "minute": 33}
